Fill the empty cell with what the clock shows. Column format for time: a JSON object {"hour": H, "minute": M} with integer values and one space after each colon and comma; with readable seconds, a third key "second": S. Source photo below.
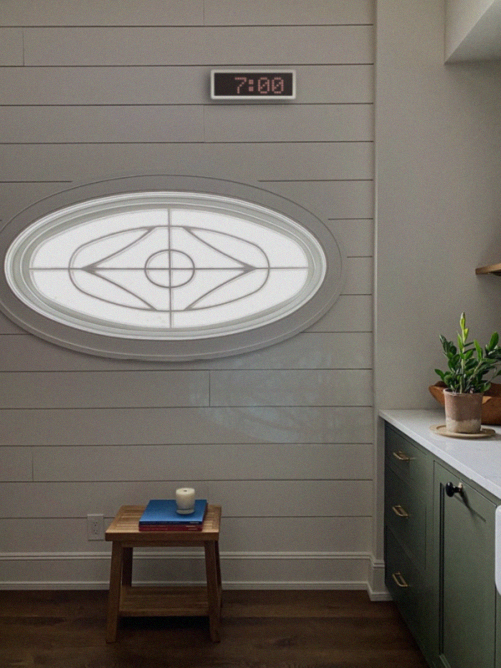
{"hour": 7, "minute": 0}
